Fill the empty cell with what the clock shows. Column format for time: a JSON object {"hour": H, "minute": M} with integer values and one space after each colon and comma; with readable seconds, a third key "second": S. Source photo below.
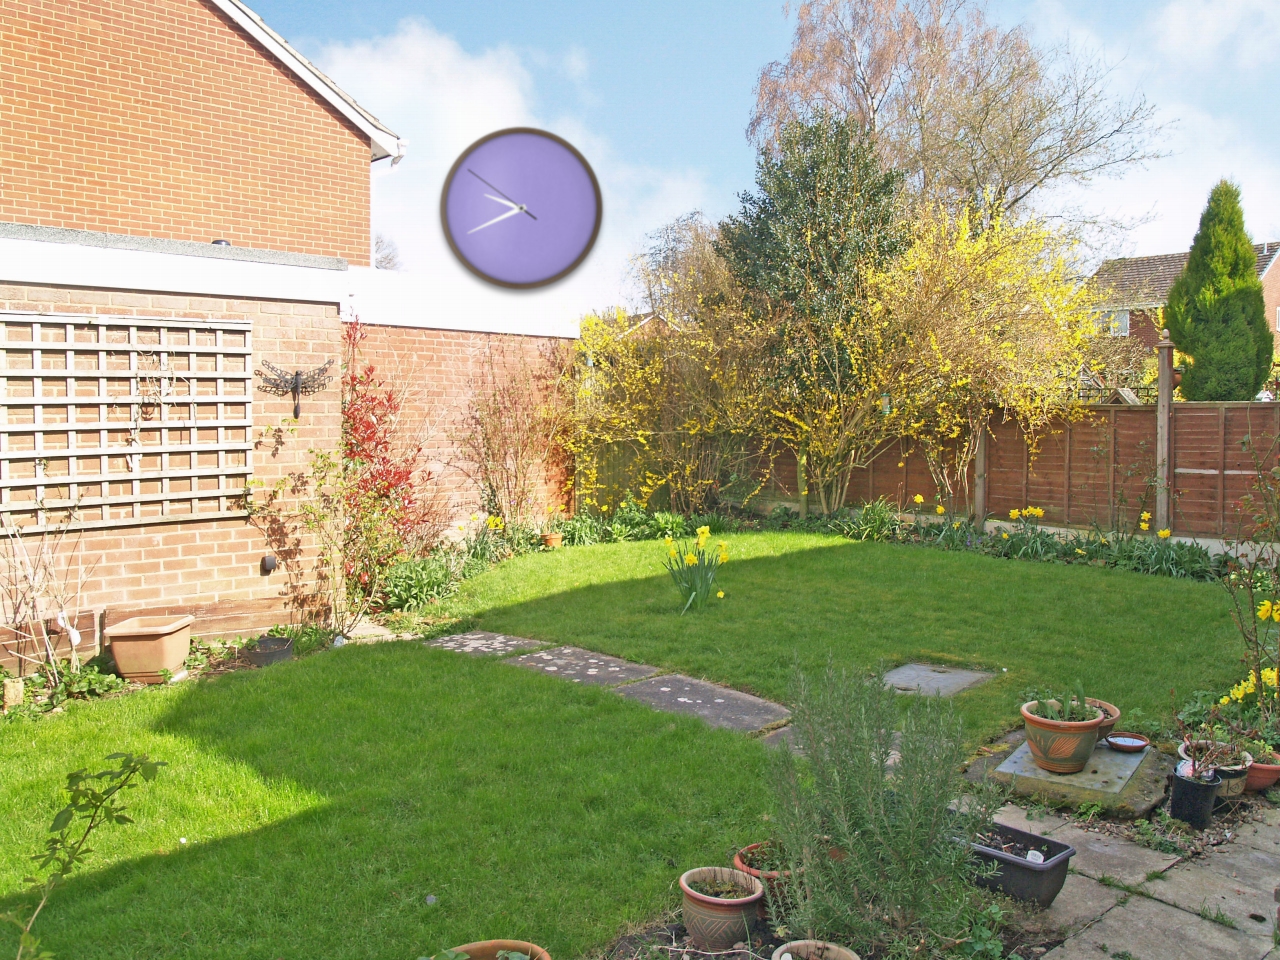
{"hour": 9, "minute": 40, "second": 51}
